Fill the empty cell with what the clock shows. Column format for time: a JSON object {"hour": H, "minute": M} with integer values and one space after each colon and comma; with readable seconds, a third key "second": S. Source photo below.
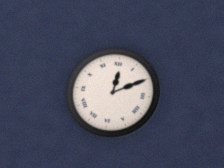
{"hour": 12, "minute": 10}
